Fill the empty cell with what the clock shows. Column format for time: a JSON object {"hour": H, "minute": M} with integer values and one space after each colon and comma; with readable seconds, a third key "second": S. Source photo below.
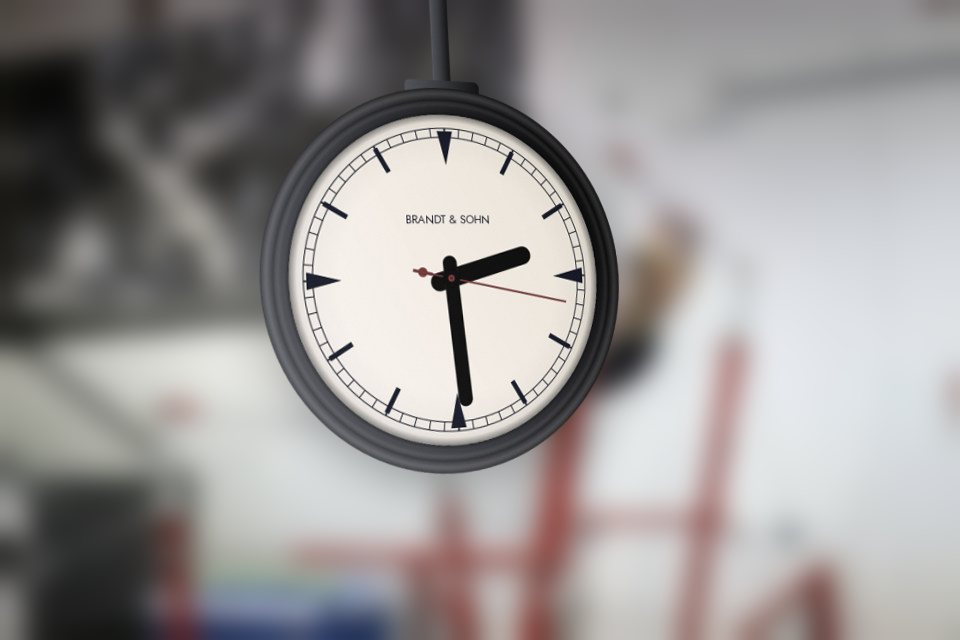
{"hour": 2, "minute": 29, "second": 17}
